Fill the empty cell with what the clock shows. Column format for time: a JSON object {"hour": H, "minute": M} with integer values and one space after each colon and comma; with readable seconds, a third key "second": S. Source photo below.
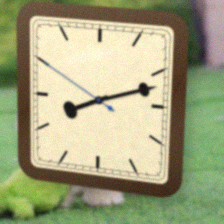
{"hour": 8, "minute": 11, "second": 50}
